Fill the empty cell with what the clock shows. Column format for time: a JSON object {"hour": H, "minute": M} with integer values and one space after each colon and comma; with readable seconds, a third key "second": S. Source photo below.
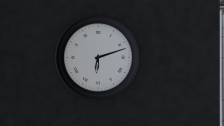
{"hour": 6, "minute": 12}
